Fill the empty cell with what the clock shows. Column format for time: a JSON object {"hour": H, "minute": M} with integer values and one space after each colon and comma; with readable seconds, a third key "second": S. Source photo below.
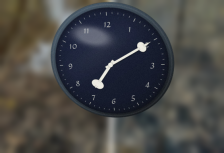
{"hour": 7, "minute": 10}
